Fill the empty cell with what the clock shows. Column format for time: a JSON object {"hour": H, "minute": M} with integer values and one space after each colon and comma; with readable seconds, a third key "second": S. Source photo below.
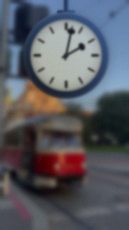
{"hour": 2, "minute": 2}
